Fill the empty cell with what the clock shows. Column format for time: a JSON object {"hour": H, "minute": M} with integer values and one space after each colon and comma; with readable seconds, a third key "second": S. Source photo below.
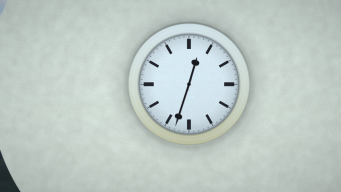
{"hour": 12, "minute": 33}
